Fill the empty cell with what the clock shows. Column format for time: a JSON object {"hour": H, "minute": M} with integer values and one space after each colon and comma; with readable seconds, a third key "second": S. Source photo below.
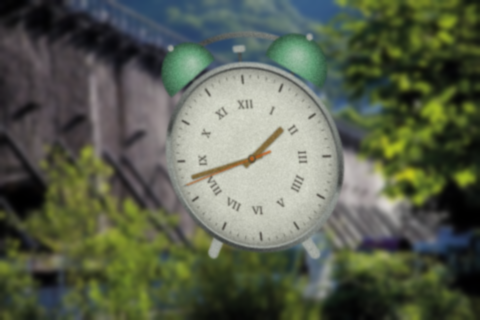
{"hour": 1, "minute": 42, "second": 42}
